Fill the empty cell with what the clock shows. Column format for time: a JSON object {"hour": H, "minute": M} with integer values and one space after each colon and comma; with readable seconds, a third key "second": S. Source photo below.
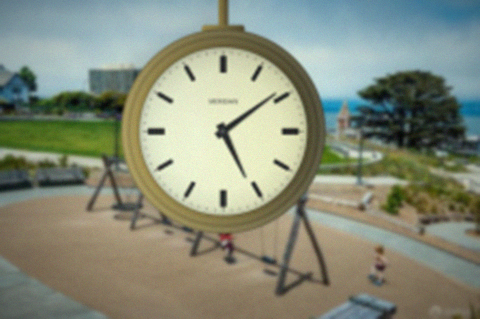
{"hour": 5, "minute": 9}
